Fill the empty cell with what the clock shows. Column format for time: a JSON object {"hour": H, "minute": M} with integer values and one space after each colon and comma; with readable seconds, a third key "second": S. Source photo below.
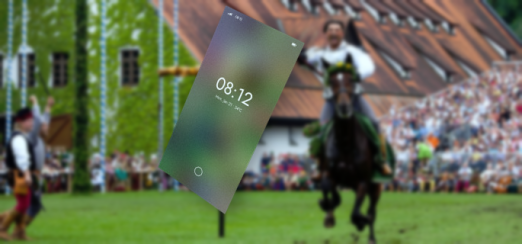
{"hour": 8, "minute": 12}
